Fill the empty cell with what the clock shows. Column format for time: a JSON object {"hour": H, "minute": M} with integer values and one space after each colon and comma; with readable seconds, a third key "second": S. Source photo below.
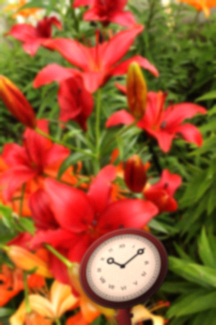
{"hour": 10, "minute": 9}
